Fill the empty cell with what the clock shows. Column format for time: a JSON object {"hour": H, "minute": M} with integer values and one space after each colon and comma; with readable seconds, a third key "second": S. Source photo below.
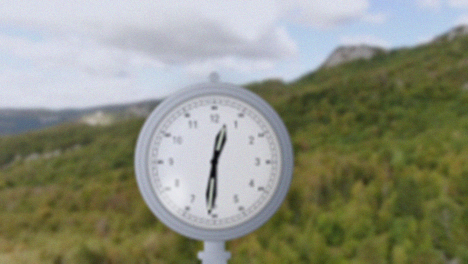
{"hour": 12, "minute": 31}
